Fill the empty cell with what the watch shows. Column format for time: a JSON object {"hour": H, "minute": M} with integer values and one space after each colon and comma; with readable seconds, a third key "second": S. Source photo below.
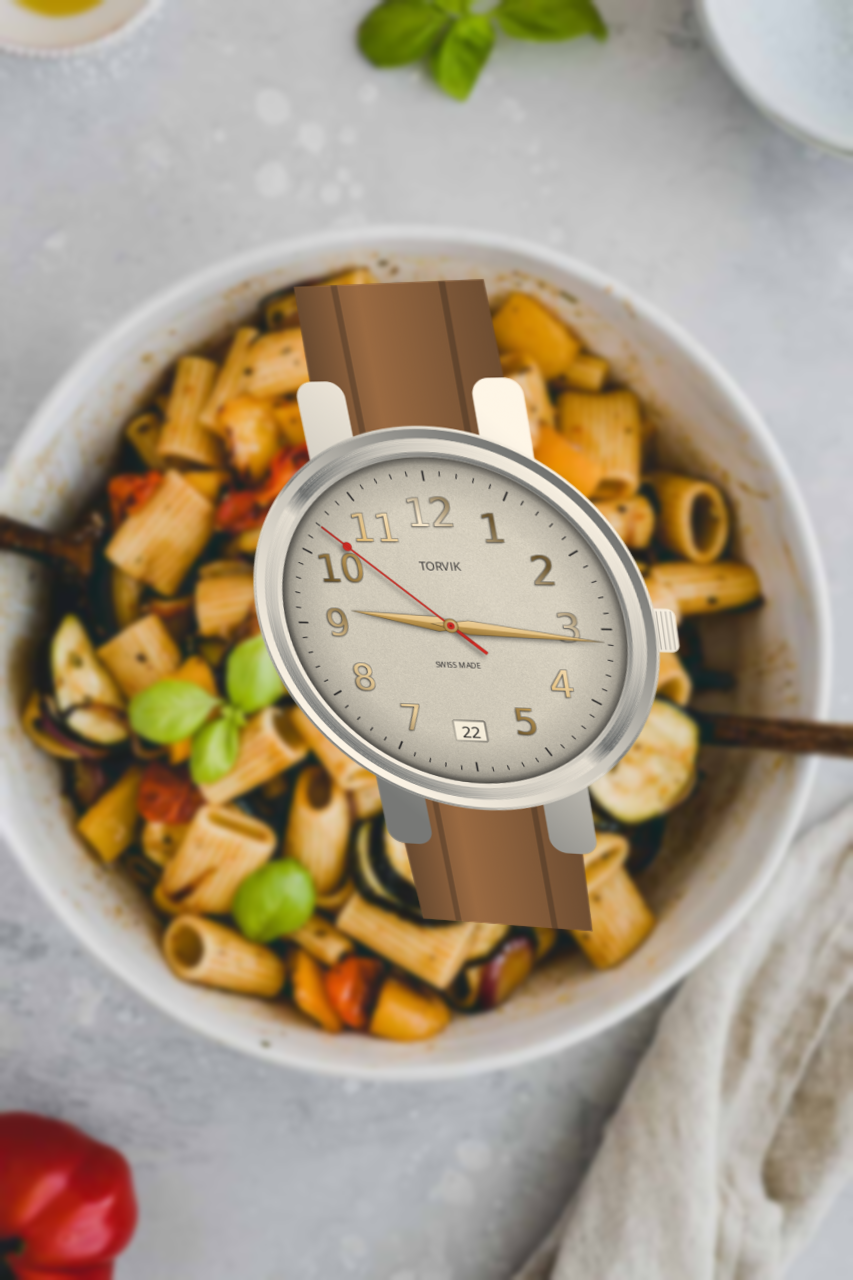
{"hour": 9, "minute": 15, "second": 52}
